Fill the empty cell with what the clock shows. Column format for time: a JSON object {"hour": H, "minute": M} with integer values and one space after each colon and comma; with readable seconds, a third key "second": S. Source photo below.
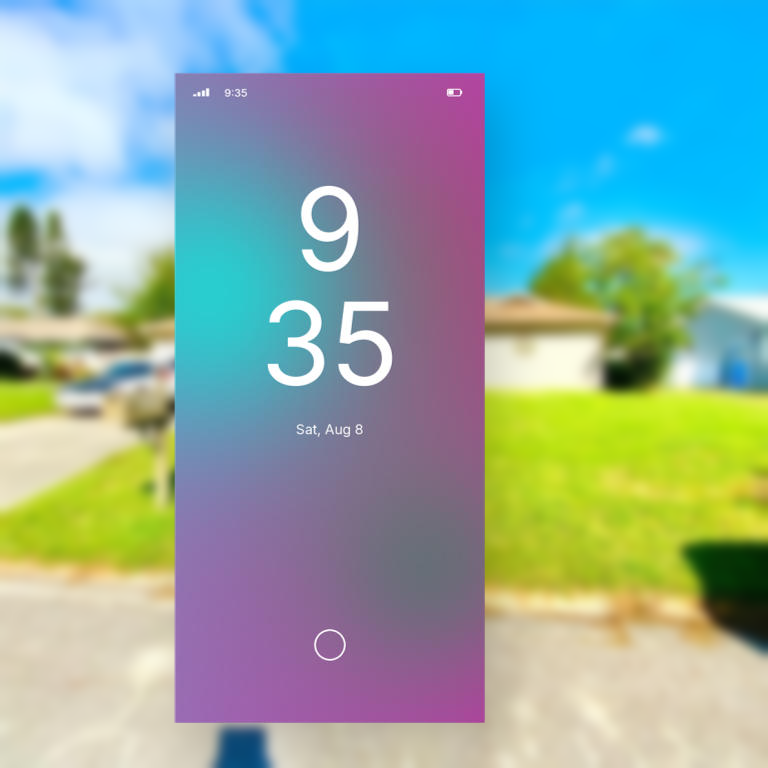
{"hour": 9, "minute": 35}
